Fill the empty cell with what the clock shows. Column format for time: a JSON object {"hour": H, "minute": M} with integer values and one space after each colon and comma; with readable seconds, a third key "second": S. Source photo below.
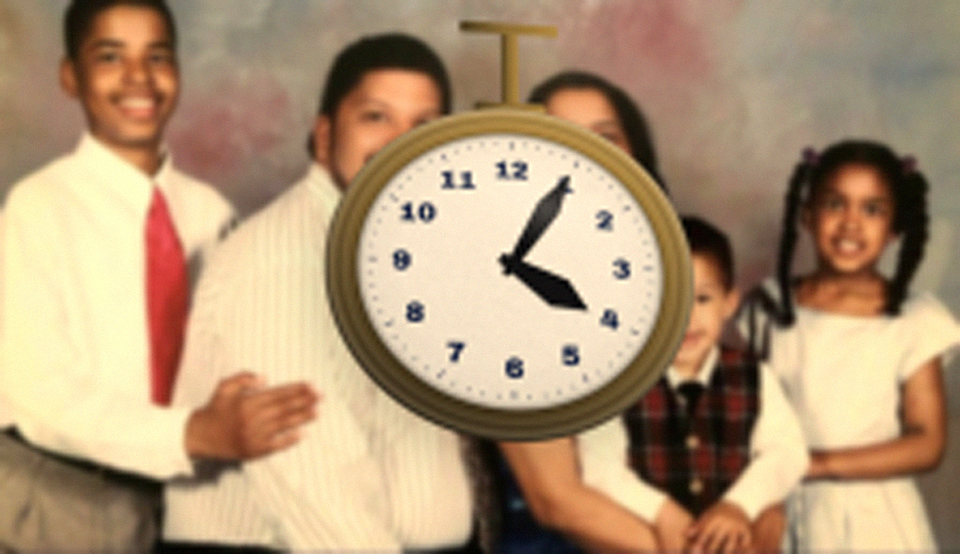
{"hour": 4, "minute": 5}
